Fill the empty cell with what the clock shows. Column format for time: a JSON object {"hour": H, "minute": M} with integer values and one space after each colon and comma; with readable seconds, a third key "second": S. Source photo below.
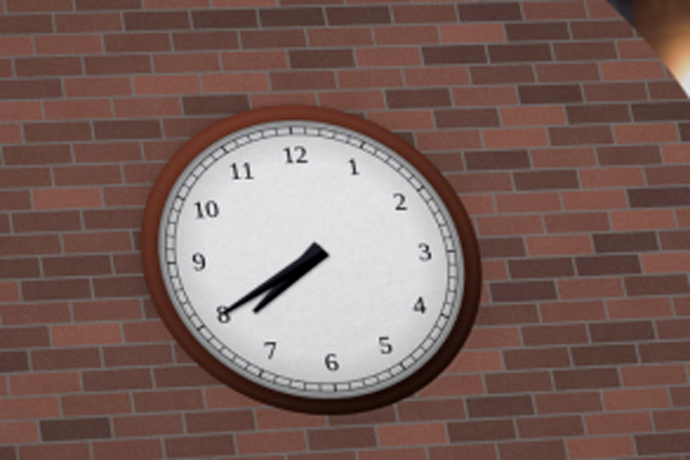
{"hour": 7, "minute": 40}
